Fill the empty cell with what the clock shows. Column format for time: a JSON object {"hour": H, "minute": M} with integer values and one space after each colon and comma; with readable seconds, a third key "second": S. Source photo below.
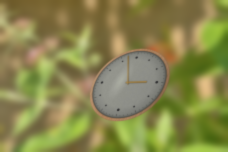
{"hour": 2, "minute": 57}
